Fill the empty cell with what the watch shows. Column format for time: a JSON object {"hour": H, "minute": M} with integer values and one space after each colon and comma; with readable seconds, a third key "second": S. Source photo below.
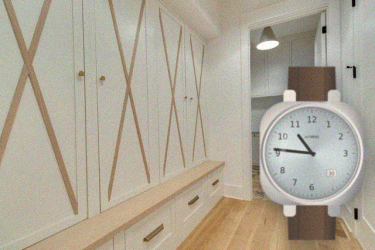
{"hour": 10, "minute": 46}
